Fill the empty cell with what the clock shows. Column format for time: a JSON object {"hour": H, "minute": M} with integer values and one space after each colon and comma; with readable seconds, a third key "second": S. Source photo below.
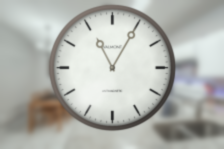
{"hour": 11, "minute": 5}
